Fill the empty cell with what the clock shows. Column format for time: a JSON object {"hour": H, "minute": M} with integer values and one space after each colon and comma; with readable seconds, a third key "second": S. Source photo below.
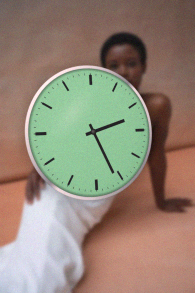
{"hour": 2, "minute": 26}
